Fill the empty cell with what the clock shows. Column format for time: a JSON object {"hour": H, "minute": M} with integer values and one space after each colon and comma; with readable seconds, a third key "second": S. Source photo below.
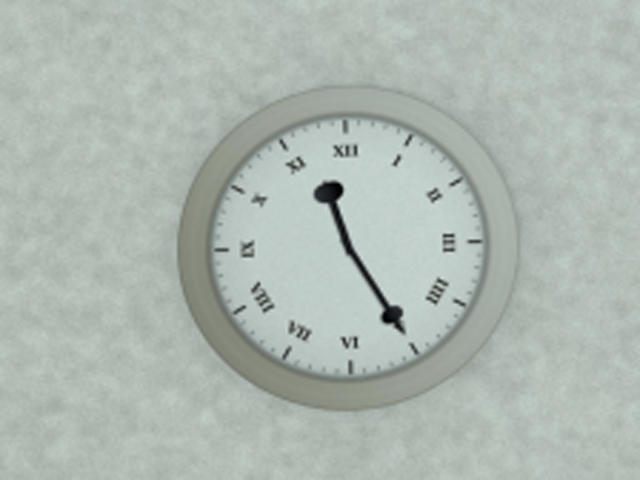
{"hour": 11, "minute": 25}
